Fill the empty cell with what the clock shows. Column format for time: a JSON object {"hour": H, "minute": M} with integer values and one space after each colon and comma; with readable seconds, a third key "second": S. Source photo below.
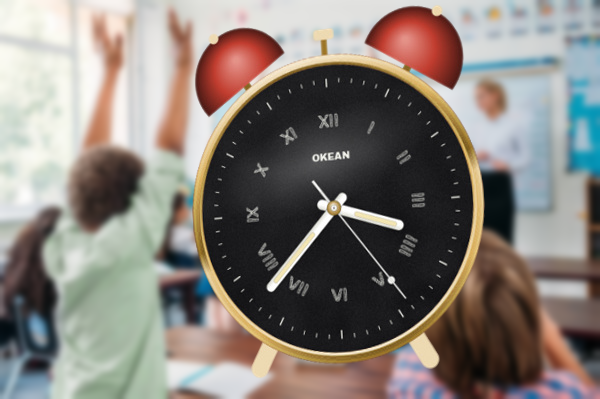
{"hour": 3, "minute": 37, "second": 24}
